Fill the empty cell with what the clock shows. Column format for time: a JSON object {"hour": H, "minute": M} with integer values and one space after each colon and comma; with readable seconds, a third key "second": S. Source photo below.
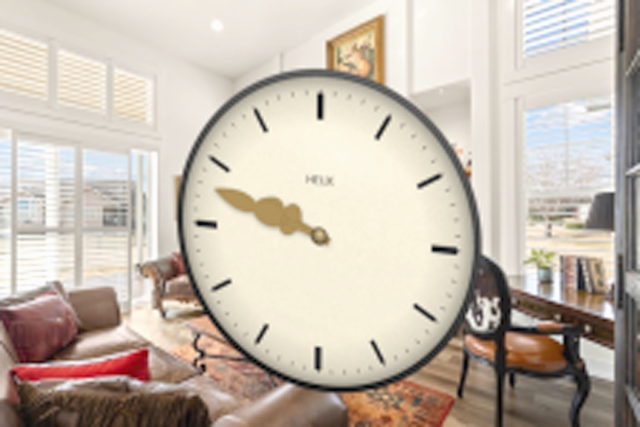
{"hour": 9, "minute": 48}
